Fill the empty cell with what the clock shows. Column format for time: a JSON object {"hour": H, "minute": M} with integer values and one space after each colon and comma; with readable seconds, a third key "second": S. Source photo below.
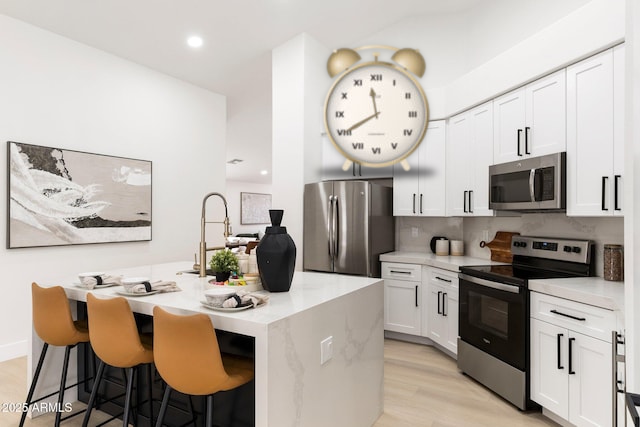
{"hour": 11, "minute": 40}
